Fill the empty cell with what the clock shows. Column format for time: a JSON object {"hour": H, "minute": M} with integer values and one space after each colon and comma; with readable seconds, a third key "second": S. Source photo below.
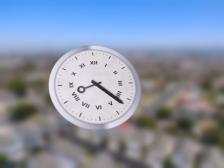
{"hour": 8, "minute": 22}
